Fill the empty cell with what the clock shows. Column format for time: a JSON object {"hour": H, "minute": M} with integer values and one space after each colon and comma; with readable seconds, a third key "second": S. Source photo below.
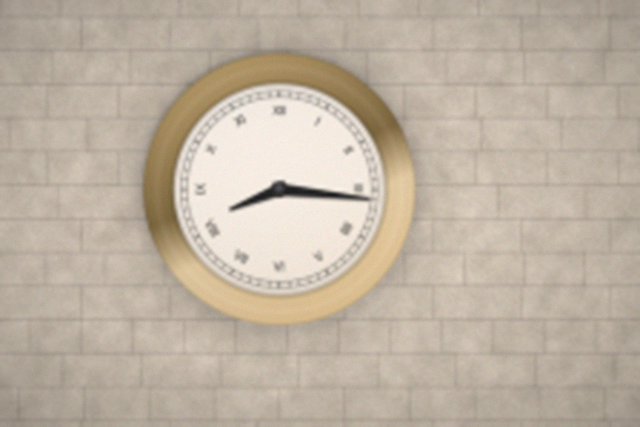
{"hour": 8, "minute": 16}
